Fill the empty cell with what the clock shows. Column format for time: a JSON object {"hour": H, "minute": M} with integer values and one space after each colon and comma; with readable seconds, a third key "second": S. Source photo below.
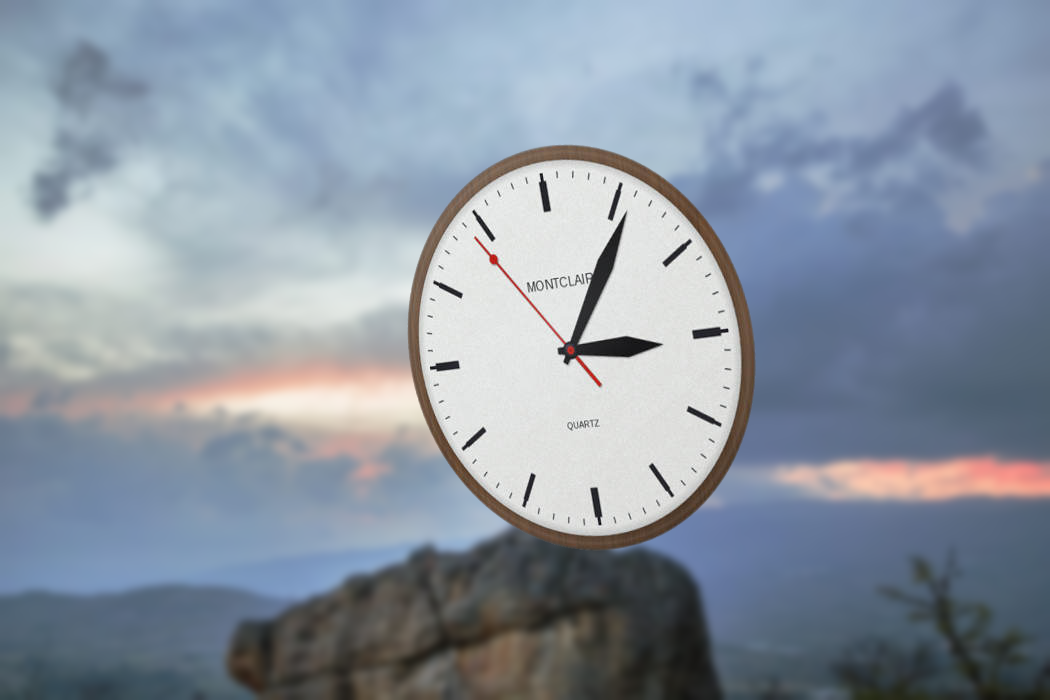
{"hour": 3, "minute": 5, "second": 54}
